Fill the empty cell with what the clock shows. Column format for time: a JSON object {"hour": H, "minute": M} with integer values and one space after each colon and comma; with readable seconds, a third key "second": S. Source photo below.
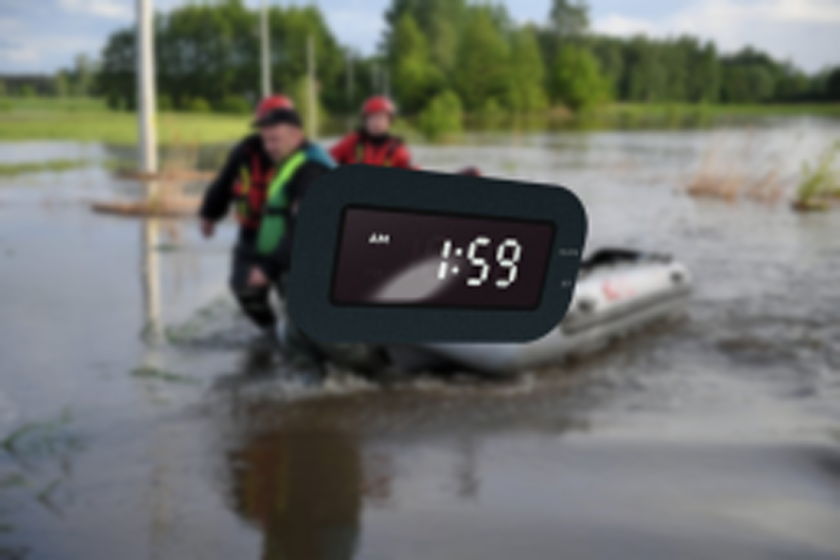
{"hour": 1, "minute": 59}
